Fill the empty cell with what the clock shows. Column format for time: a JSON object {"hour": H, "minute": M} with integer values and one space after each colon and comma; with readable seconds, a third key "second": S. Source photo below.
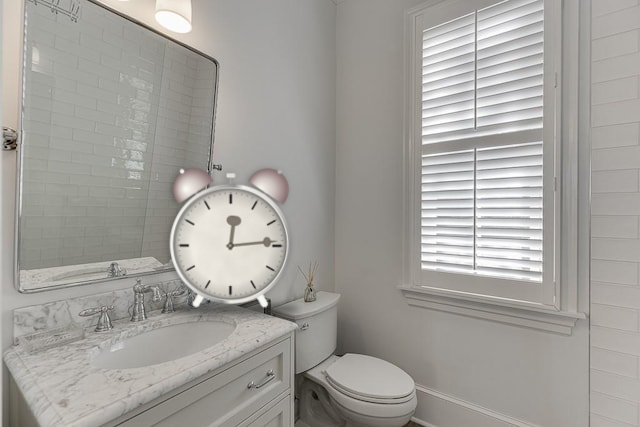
{"hour": 12, "minute": 14}
